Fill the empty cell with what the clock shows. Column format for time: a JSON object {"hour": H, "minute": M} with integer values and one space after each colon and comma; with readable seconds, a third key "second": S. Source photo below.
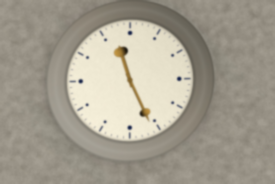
{"hour": 11, "minute": 26}
